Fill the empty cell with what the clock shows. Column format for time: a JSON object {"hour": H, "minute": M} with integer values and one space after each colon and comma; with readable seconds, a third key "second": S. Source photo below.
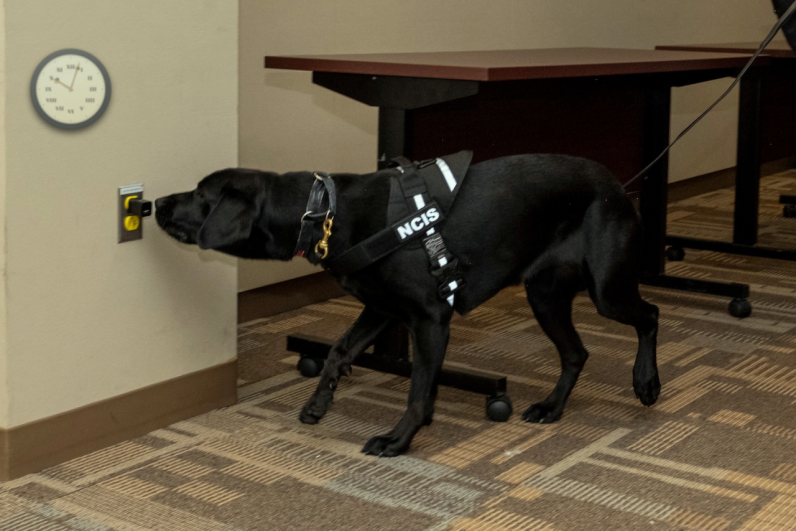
{"hour": 10, "minute": 3}
